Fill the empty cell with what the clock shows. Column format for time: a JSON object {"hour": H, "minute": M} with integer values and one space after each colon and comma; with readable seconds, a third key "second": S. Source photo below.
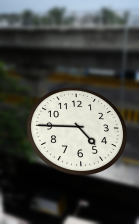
{"hour": 4, "minute": 45}
